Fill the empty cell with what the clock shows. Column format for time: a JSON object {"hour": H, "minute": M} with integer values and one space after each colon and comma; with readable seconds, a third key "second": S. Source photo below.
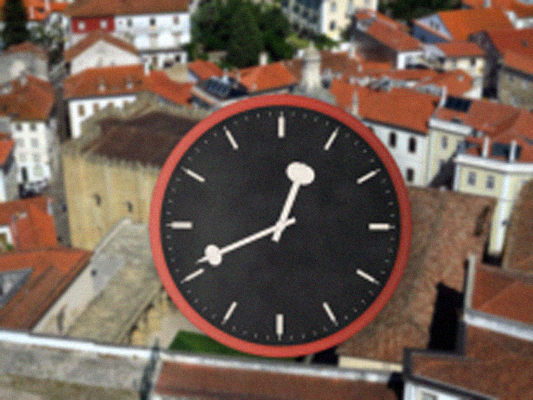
{"hour": 12, "minute": 41}
